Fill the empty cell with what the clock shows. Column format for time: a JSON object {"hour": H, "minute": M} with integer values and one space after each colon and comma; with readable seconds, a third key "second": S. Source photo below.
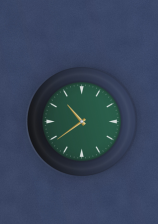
{"hour": 10, "minute": 39}
